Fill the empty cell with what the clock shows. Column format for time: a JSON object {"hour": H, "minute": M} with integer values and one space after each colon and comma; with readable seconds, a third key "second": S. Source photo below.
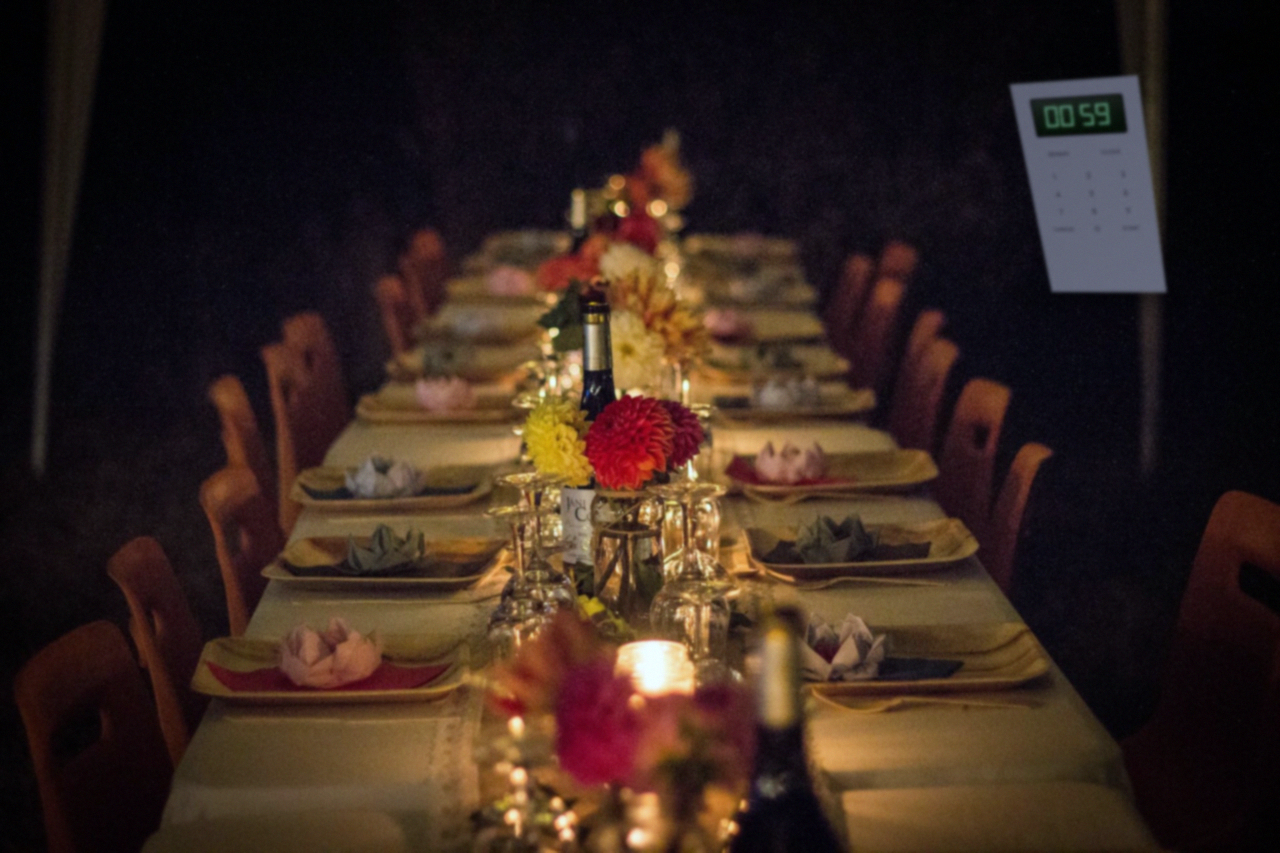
{"hour": 0, "minute": 59}
